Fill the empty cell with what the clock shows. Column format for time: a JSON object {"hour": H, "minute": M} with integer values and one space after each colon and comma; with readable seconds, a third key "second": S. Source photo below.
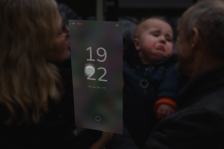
{"hour": 19, "minute": 22}
